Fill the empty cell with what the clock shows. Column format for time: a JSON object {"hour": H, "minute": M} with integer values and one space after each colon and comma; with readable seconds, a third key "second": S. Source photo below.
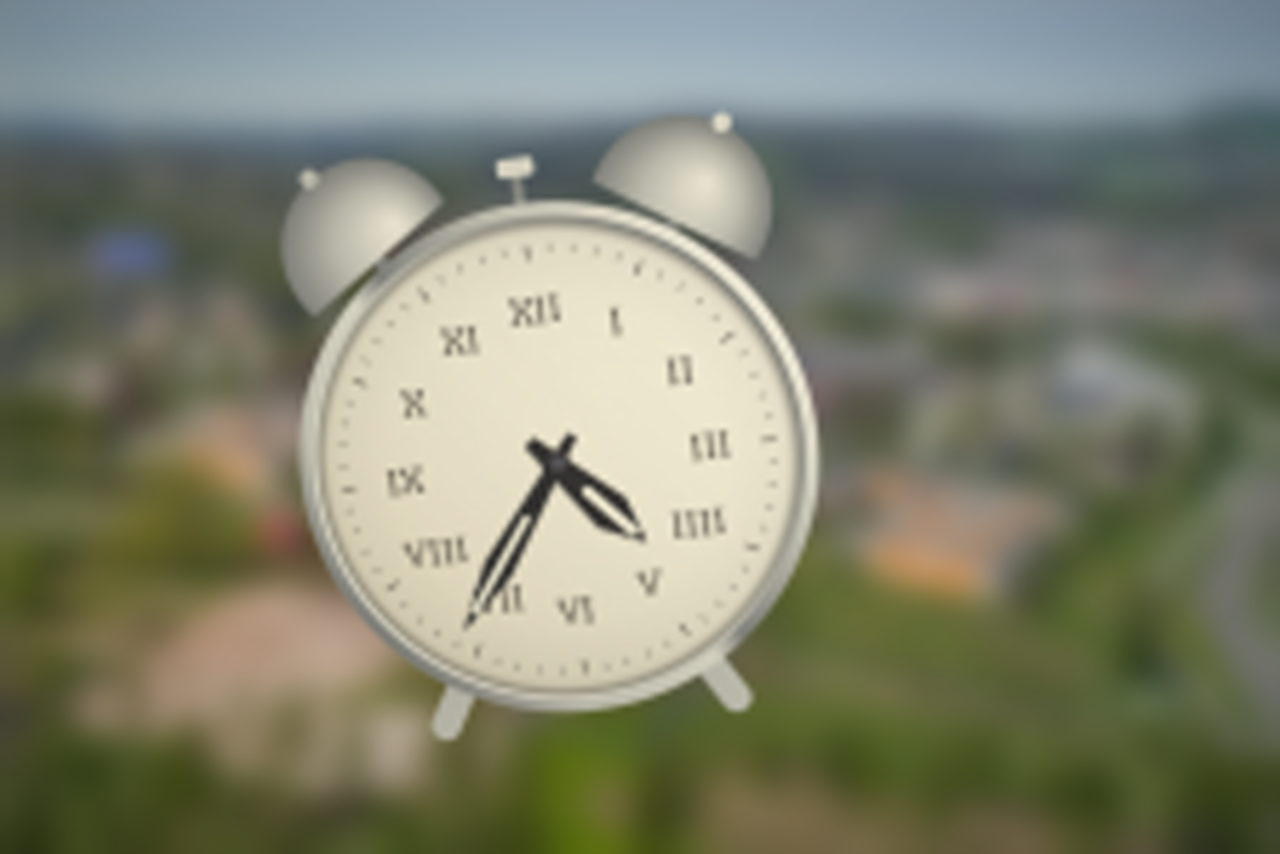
{"hour": 4, "minute": 36}
